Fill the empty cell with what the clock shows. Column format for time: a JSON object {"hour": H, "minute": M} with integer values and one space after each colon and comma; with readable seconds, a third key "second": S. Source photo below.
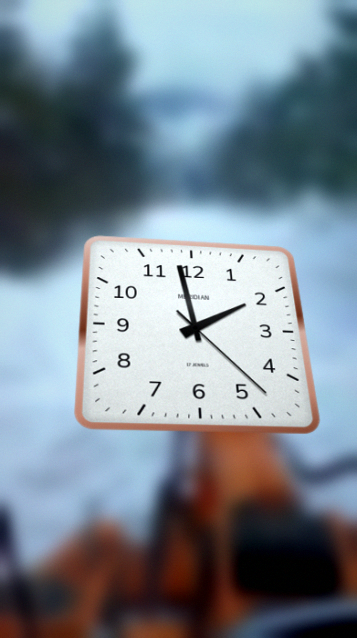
{"hour": 1, "minute": 58, "second": 23}
